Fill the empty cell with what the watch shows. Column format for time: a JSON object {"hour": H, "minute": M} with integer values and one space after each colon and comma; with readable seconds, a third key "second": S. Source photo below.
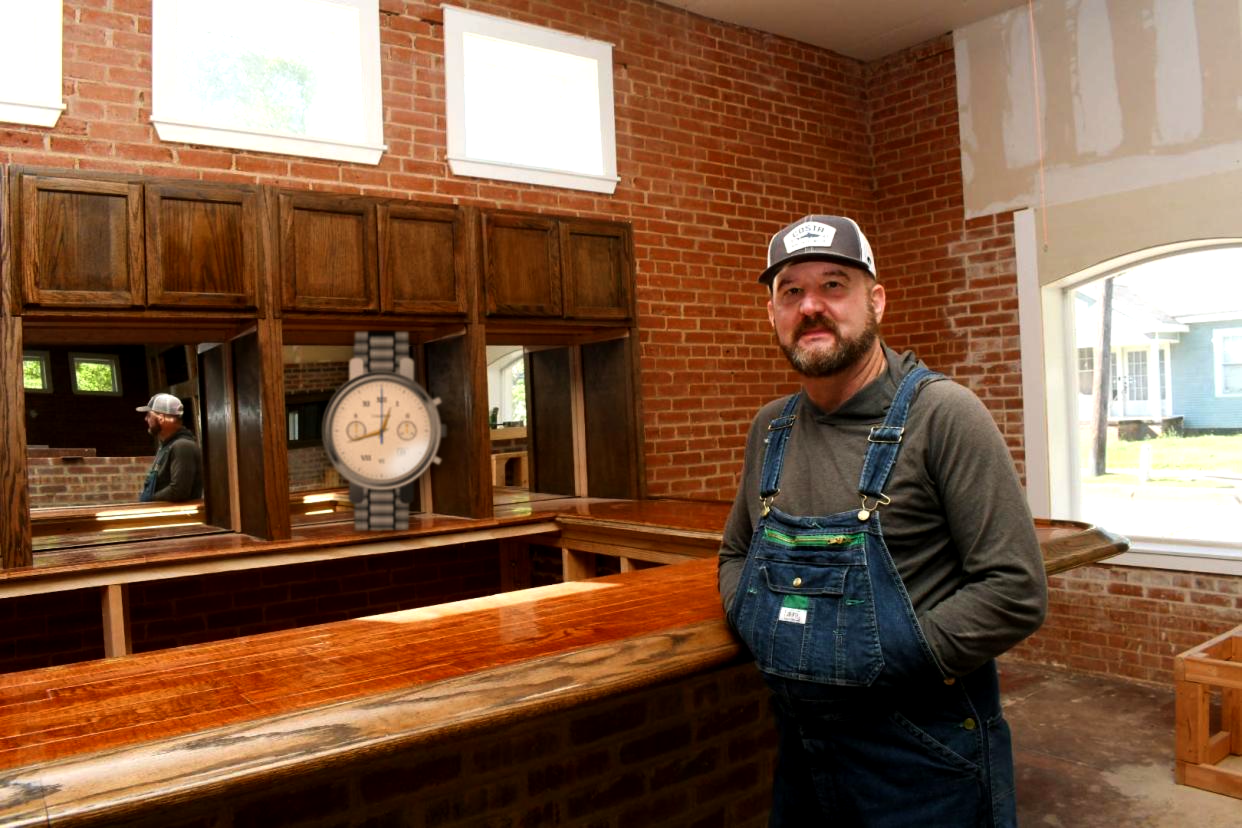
{"hour": 12, "minute": 42}
